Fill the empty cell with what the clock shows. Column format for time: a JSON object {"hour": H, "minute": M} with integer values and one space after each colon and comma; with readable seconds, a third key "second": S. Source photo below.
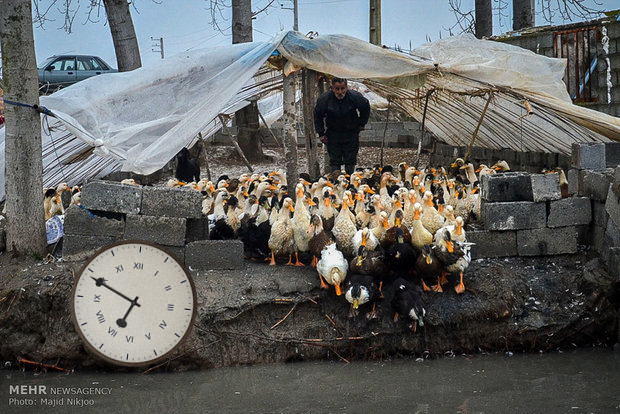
{"hour": 6, "minute": 49}
